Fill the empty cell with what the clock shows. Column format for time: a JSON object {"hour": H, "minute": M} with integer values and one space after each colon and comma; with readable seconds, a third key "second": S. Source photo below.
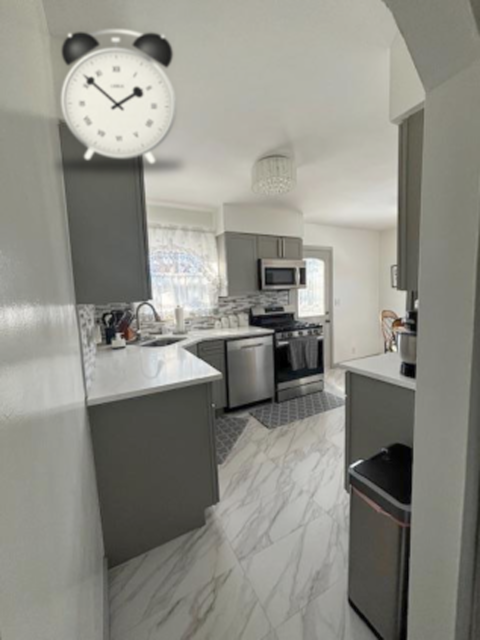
{"hour": 1, "minute": 52}
